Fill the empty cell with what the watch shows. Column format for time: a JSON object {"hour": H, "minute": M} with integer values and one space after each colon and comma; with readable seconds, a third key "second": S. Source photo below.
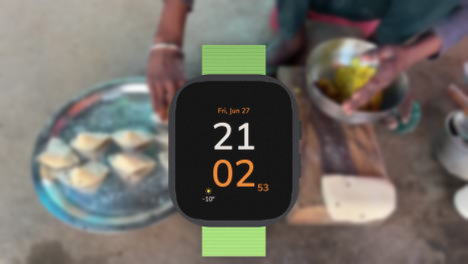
{"hour": 21, "minute": 2, "second": 53}
